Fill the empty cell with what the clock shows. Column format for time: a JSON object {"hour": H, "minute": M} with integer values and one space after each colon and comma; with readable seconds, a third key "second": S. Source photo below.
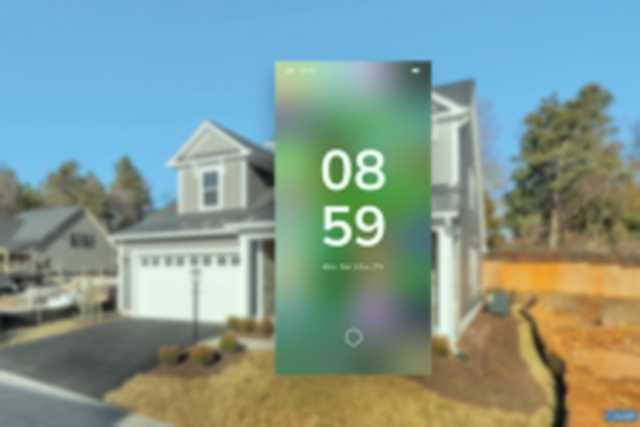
{"hour": 8, "minute": 59}
